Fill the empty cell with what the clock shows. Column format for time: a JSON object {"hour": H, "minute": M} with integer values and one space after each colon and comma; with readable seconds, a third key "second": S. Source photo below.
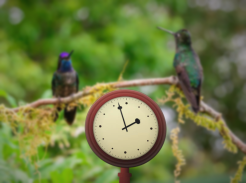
{"hour": 1, "minute": 57}
